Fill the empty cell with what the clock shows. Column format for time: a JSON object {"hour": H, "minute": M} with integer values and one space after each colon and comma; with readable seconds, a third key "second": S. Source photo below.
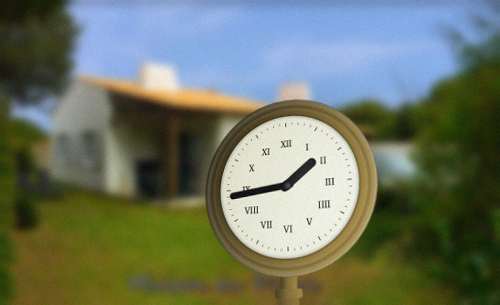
{"hour": 1, "minute": 44}
